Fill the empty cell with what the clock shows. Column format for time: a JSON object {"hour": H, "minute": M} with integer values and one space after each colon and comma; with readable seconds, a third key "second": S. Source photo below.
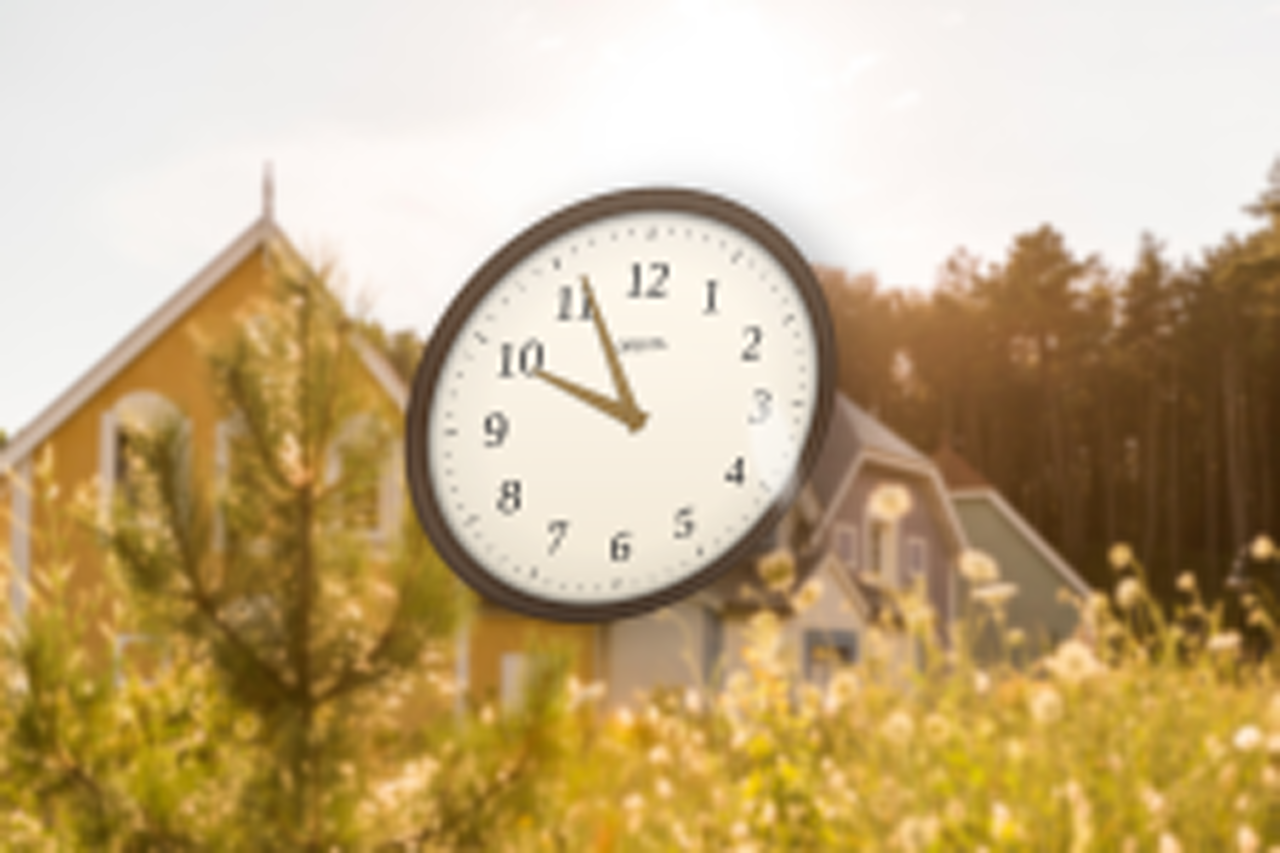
{"hour": 9, "minute": 56}
